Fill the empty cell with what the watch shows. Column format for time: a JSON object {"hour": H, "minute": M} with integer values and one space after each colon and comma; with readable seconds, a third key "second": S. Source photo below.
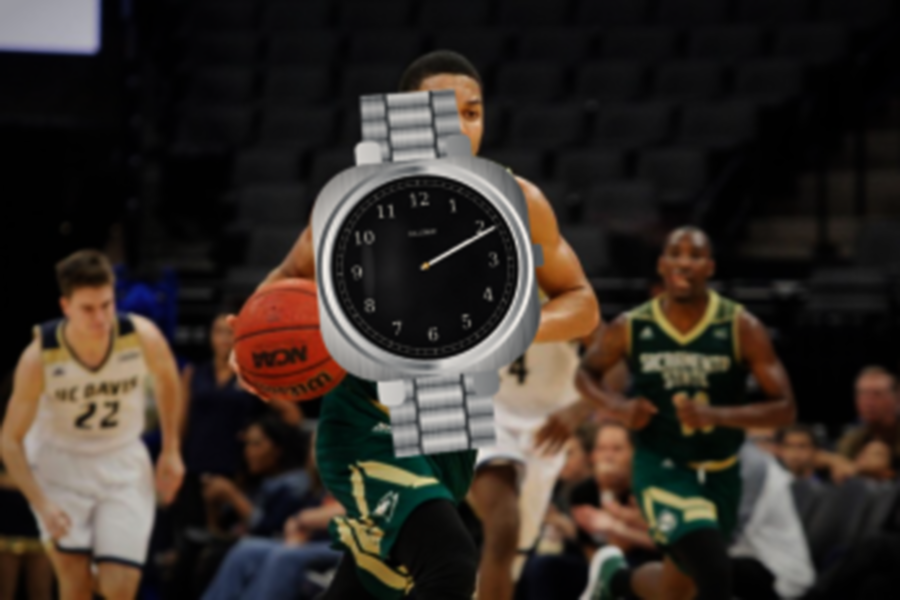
{"hour": 2, "minute": 11}
